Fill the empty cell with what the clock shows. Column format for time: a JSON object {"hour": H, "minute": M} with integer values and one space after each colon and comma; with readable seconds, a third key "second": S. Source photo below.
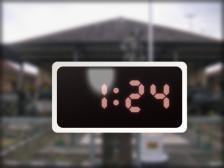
{"hour": 1, "minute": 24}
